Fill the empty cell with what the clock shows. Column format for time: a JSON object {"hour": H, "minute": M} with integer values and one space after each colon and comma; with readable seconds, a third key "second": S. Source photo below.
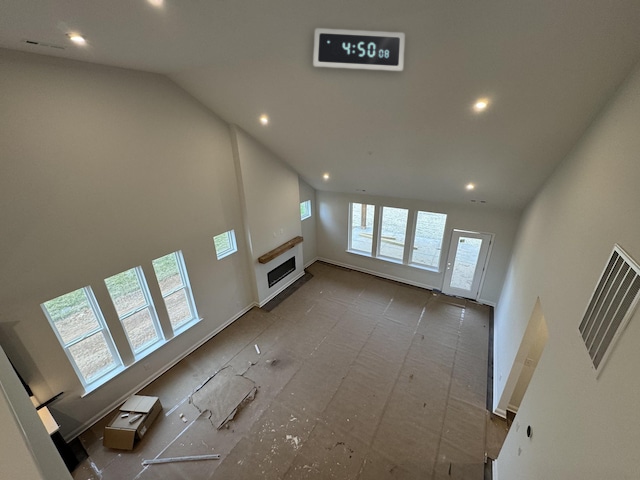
{"hour": 4, "minute": 50}
